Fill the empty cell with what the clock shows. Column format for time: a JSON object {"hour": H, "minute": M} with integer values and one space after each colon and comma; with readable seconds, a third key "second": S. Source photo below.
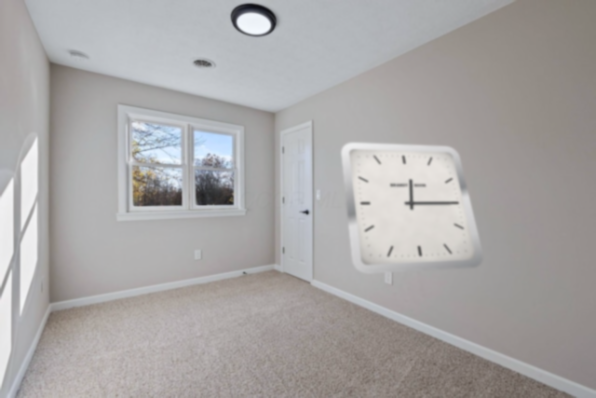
{"hour": 12, "minute": 15}
